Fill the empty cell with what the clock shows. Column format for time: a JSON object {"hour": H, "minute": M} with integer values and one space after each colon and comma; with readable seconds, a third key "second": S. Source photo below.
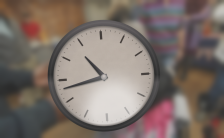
{"hour": 10, "minute": 43}
